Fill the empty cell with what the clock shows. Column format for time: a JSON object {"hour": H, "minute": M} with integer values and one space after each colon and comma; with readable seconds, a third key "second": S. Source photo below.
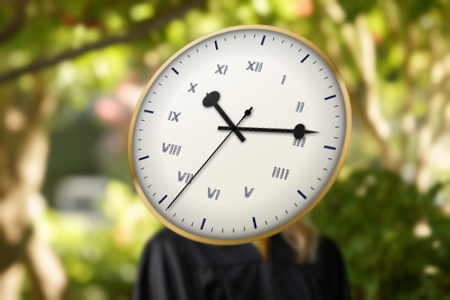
{"hour": 10, "minute": 13, "second": 34}
